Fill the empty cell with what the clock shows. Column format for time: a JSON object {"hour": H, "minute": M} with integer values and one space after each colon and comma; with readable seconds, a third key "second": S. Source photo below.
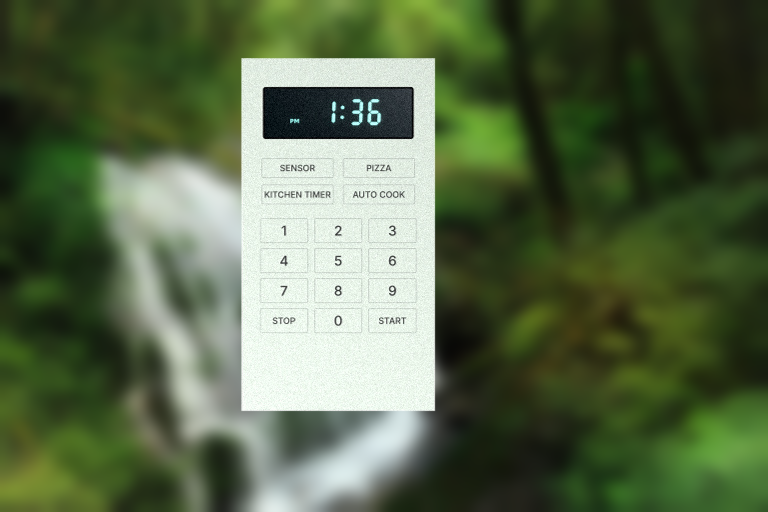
{"hour": 1, "minute": 36}
